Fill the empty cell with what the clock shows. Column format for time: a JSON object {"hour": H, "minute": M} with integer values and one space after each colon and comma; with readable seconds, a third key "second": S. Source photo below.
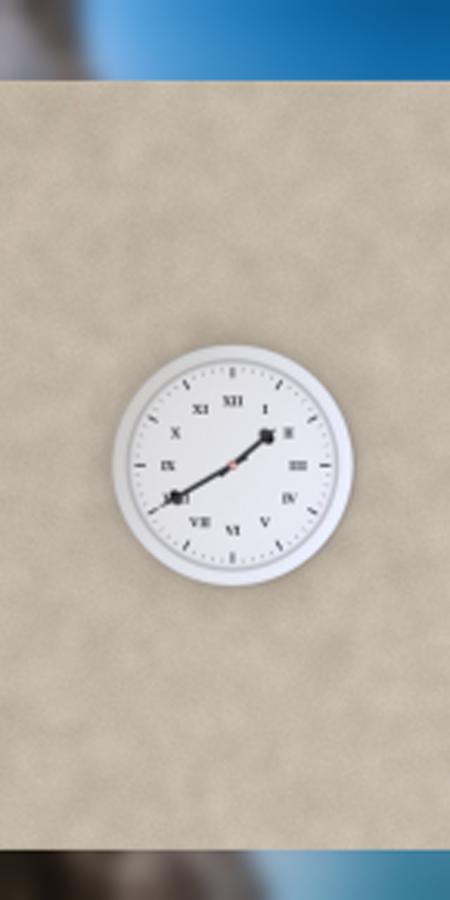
{"hour": 1, "minute": 40}
